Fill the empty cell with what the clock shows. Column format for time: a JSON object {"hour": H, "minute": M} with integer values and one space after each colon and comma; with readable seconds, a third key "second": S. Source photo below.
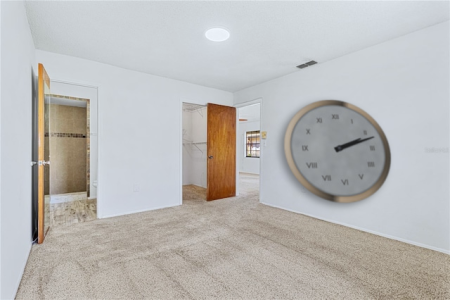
{"hour": 2, "minute": 12}
